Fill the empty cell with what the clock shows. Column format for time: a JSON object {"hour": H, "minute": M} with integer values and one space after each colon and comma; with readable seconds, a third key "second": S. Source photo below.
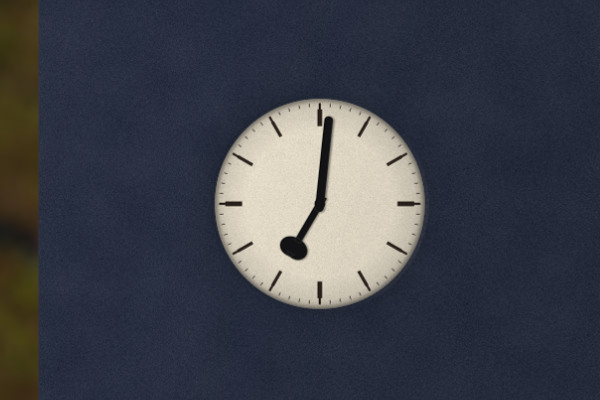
{"hour": 7, "minute": 1}
